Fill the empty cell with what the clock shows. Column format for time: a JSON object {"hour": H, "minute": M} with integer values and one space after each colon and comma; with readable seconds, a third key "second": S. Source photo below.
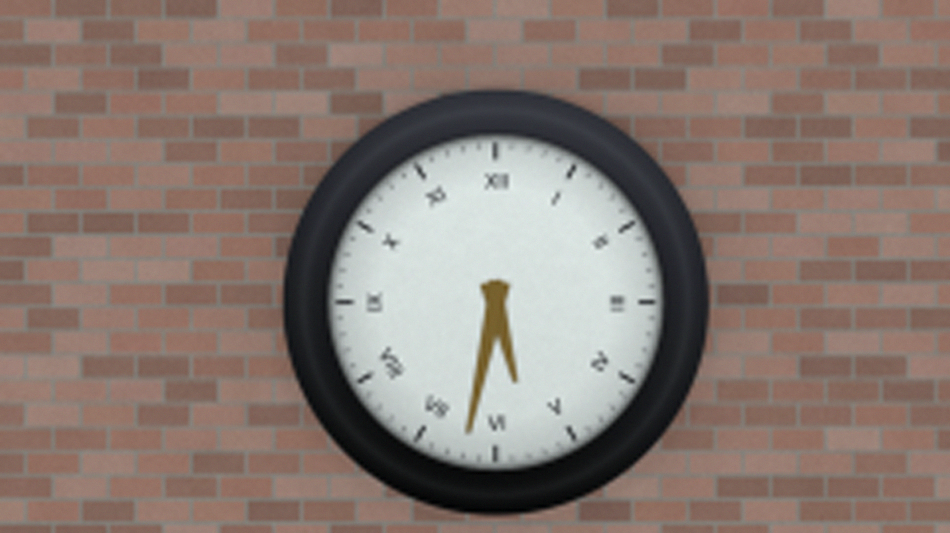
{"hour": 5, "minute": 32}
